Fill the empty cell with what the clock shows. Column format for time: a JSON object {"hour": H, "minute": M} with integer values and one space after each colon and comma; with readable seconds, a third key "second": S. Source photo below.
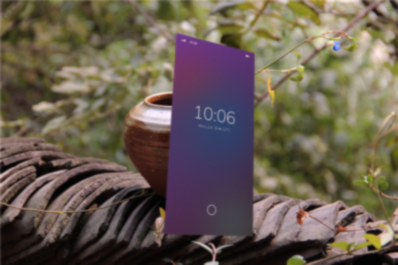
{"hour": 10, "minute": 6}
